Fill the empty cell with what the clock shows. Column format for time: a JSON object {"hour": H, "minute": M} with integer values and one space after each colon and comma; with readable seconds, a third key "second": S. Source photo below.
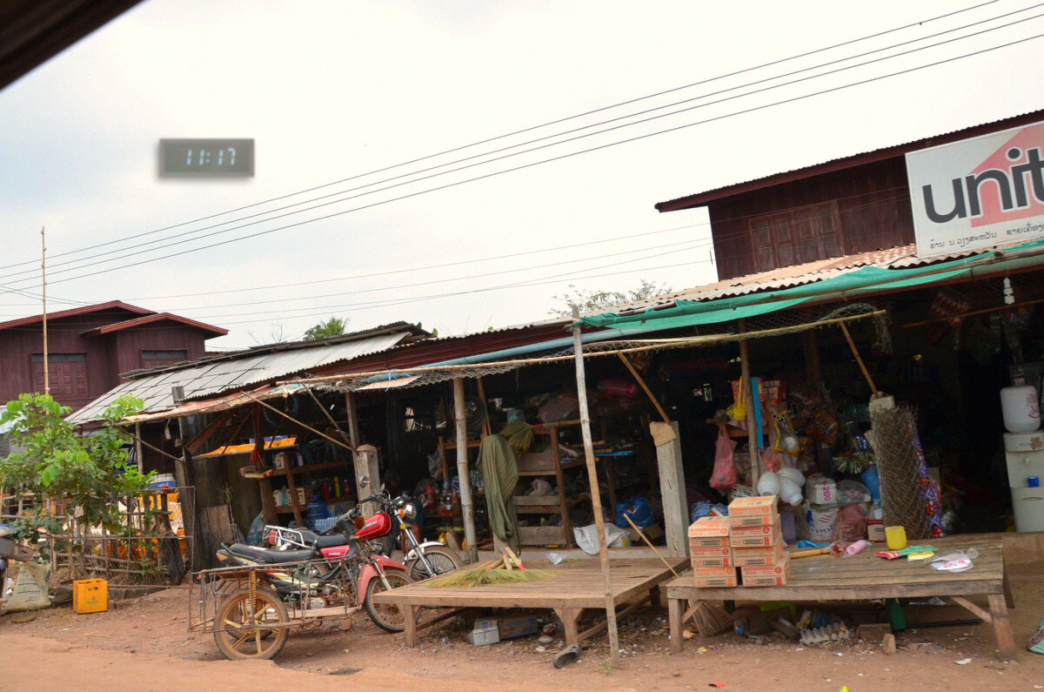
{"hour": 11, "minute": 17}
